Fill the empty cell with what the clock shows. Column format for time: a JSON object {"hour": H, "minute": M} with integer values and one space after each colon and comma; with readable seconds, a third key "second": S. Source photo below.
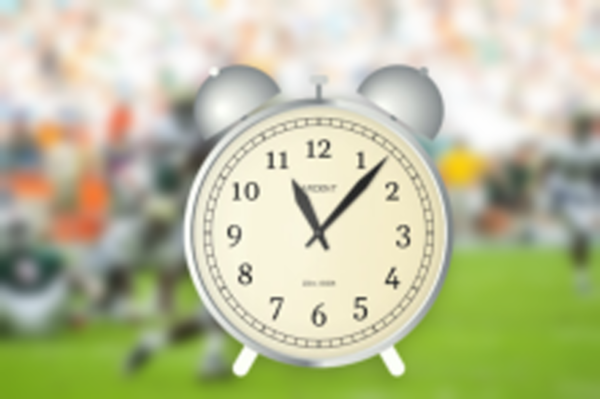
{"hour": 11, "minute": 7}
